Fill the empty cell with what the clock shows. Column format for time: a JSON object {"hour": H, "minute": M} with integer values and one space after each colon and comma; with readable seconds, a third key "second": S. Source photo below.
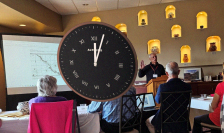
{"hour": 12, "minute": 3}
